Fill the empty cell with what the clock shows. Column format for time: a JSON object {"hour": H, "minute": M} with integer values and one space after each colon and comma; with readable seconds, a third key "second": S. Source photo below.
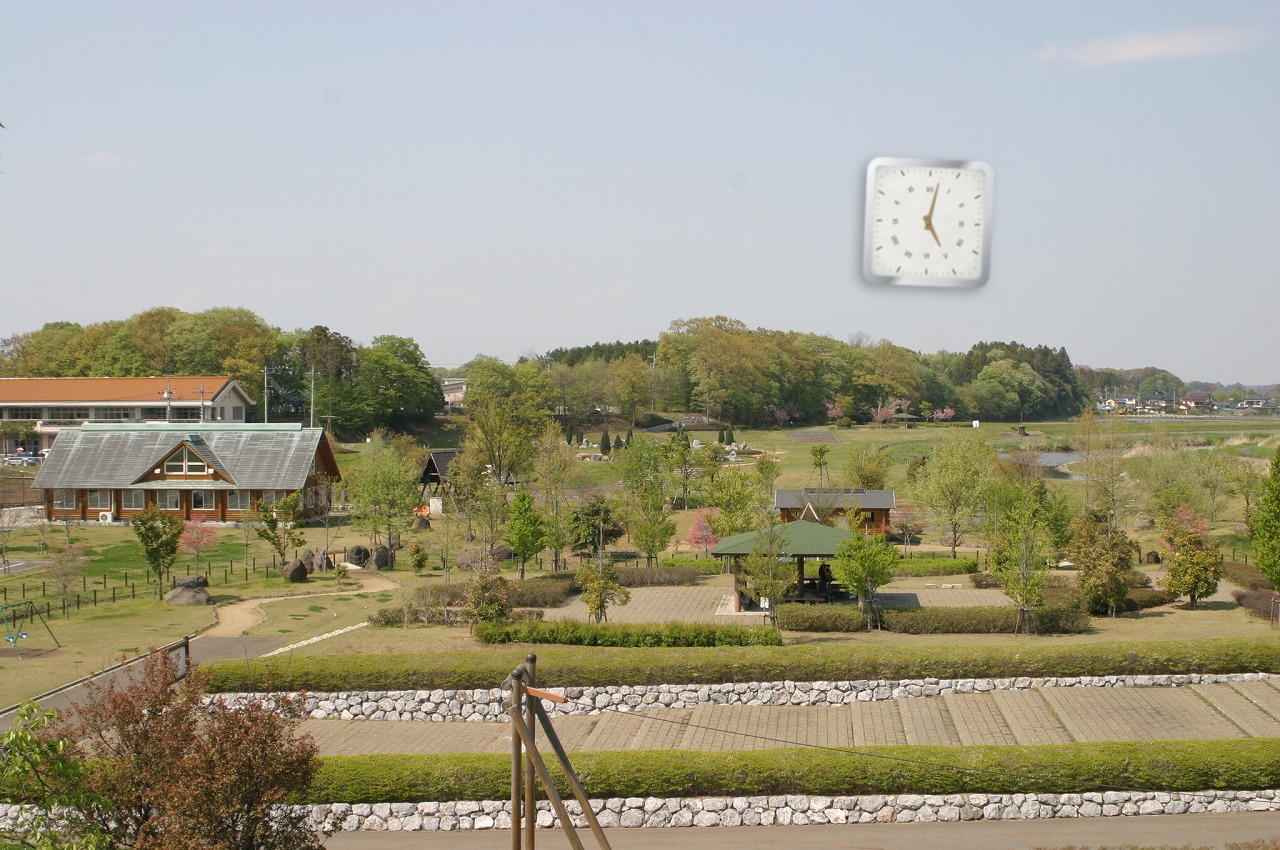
{"hour": 5, "minute": 2}
